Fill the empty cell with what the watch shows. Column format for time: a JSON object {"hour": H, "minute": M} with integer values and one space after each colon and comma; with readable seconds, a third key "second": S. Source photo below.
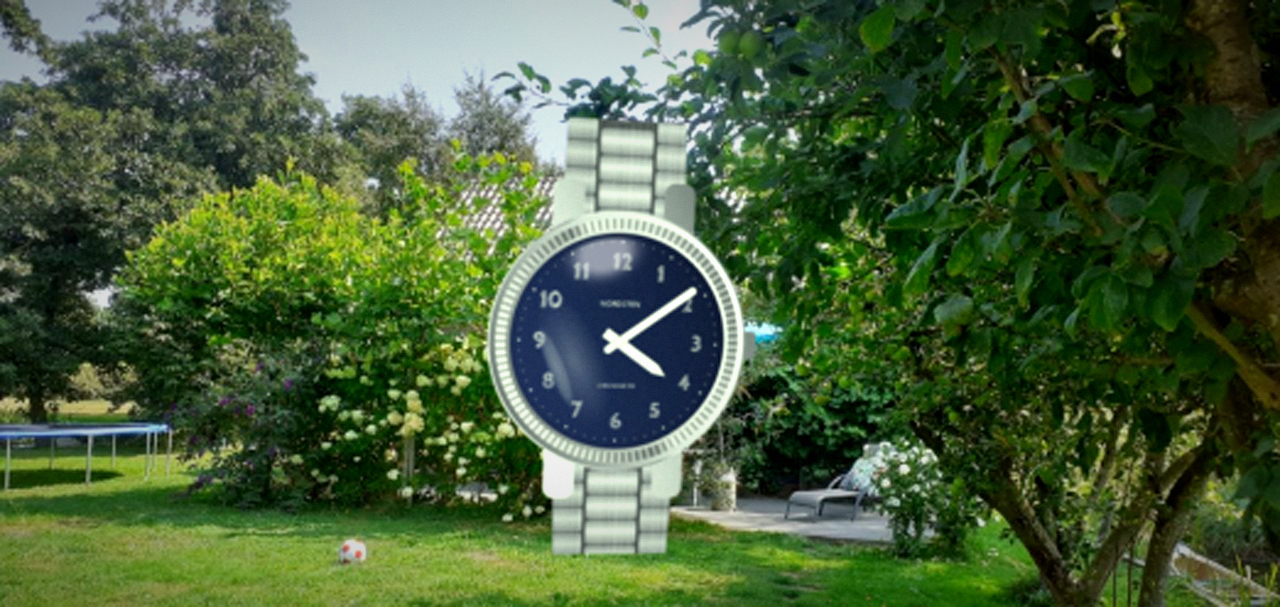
{"hour": 4, "minute": 9}
